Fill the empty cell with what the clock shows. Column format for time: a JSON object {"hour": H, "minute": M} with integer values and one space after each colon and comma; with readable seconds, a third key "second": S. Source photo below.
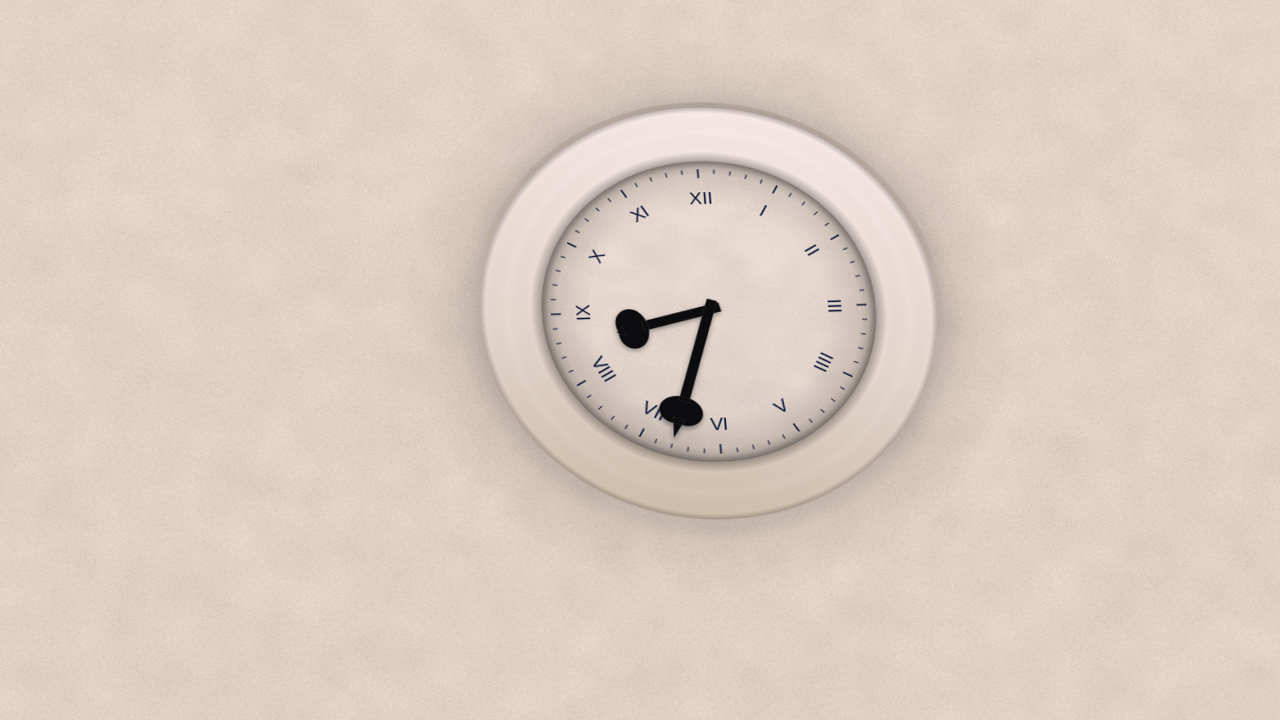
{"hour": 8, "minute": 33}
